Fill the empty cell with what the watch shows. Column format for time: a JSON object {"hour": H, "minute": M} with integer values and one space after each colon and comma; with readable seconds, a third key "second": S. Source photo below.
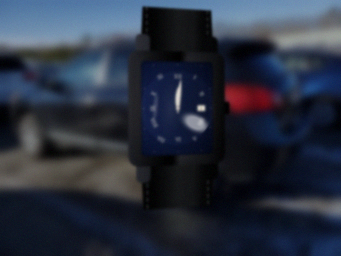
{"hour": 12, "minute": 1}
